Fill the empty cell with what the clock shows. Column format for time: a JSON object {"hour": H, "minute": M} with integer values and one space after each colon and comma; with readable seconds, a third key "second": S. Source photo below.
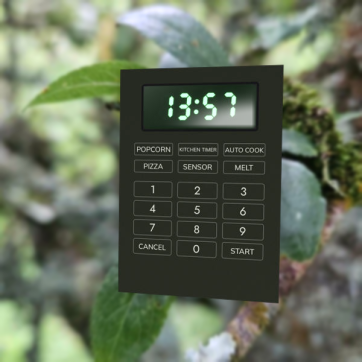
{"hour": 13, "minute": 57}
